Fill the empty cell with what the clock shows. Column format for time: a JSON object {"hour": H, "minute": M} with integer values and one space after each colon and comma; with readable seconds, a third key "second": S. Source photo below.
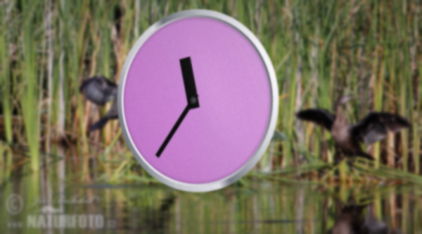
{"hour": 11, "minute": 36}
